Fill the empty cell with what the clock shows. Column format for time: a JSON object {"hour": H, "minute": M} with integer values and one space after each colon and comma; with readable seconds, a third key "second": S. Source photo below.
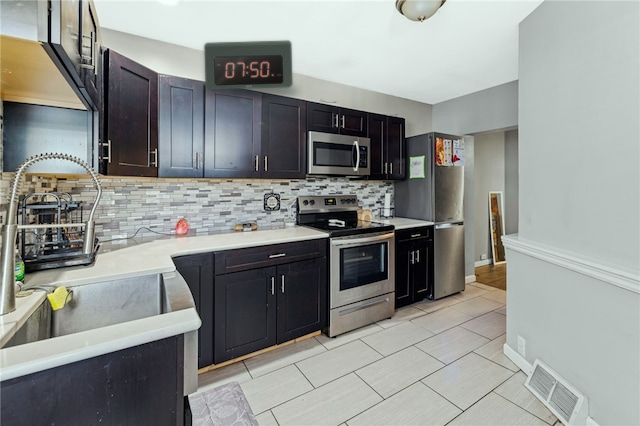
{"hour": 7, "minute": 50}
